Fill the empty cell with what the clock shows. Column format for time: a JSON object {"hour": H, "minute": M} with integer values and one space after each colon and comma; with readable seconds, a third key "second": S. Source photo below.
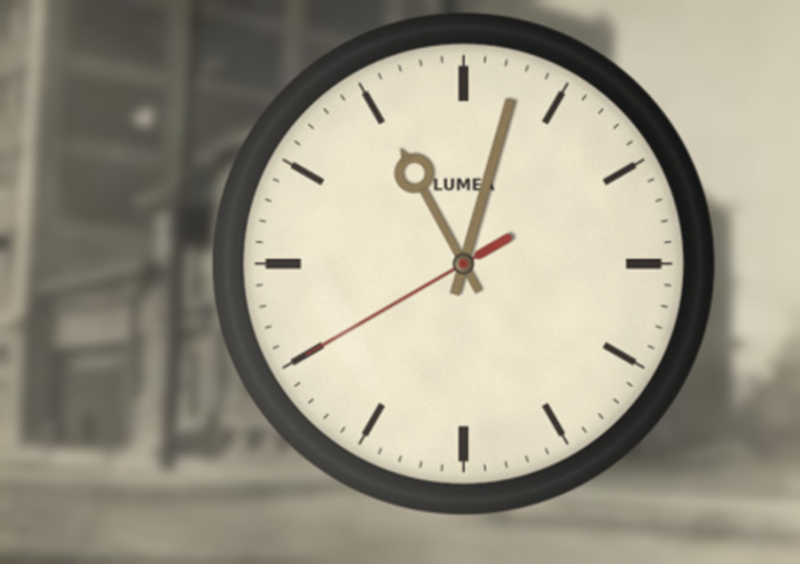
{"hour": 11, "minute": 2, "second": 40}
